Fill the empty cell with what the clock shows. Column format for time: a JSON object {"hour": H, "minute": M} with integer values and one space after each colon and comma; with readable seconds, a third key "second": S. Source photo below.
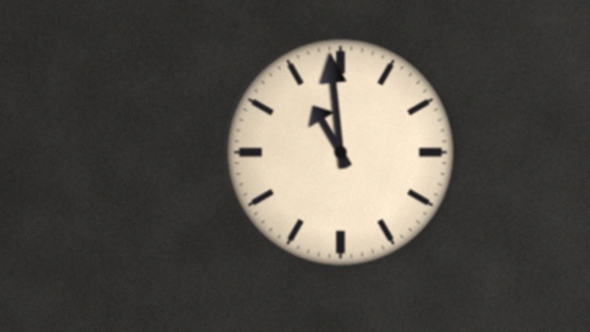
{"hour": 10, "minute": 59}
